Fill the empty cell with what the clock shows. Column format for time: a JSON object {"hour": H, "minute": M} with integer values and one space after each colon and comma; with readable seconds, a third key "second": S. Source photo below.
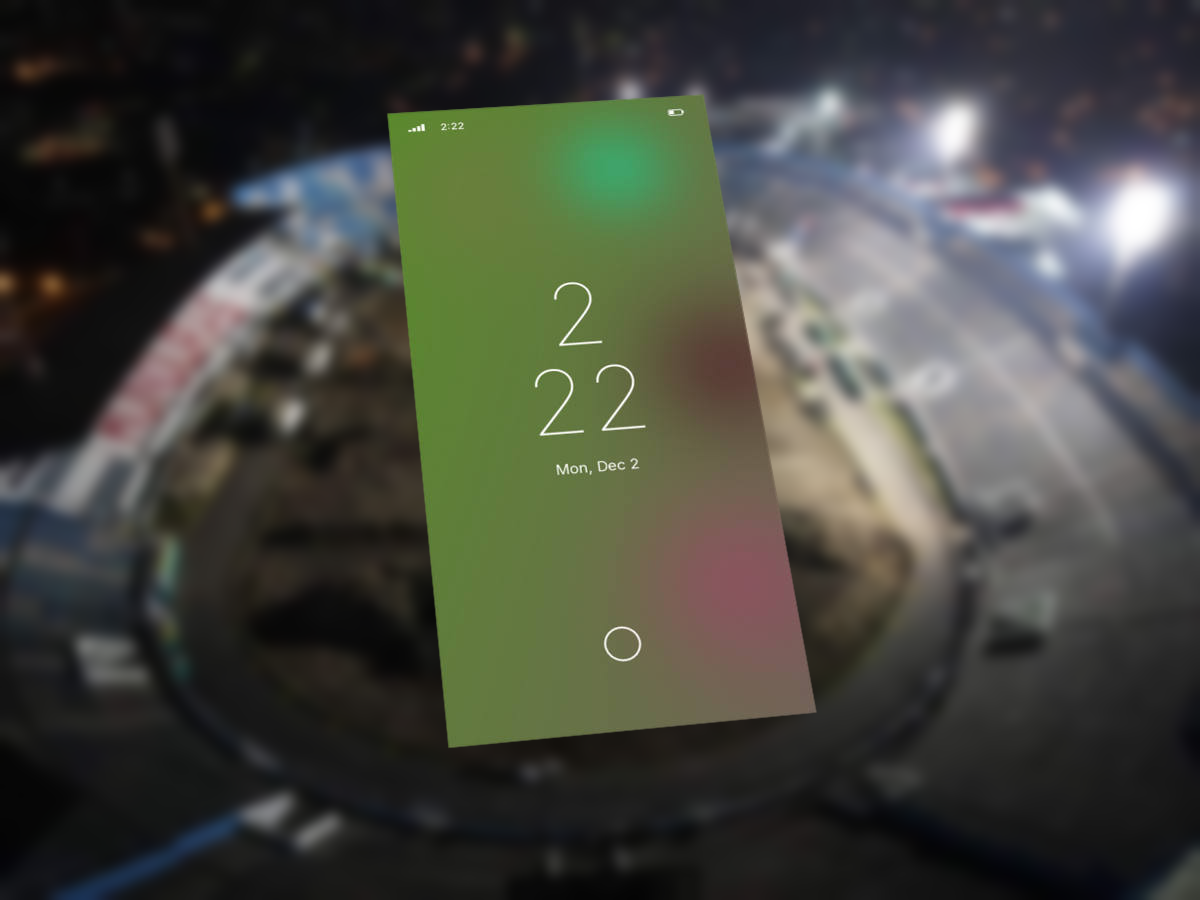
{"hour": 2, "minute": 22}
